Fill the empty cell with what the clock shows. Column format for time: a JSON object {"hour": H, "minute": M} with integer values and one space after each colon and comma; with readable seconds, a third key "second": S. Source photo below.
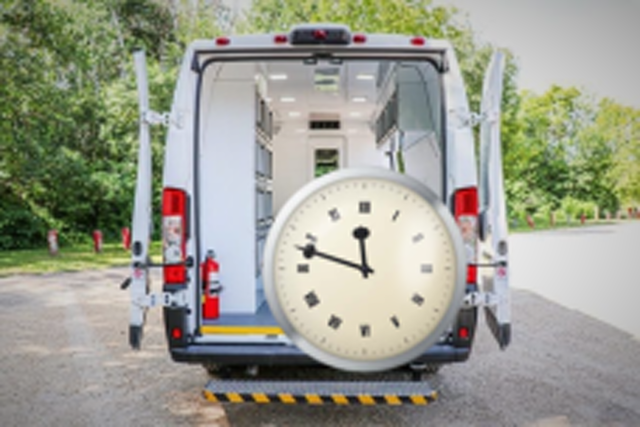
{"hour": 11, "minute": 48}
